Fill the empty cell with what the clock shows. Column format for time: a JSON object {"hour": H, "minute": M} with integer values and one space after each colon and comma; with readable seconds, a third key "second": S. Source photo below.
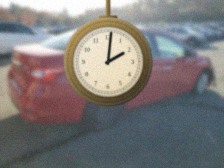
{"hour": 2, "minute": 1}
